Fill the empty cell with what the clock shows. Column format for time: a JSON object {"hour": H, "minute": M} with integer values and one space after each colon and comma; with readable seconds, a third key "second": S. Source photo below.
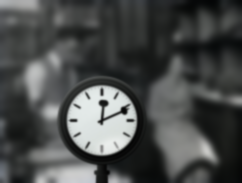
{"hour": 12, "minute": 11}
